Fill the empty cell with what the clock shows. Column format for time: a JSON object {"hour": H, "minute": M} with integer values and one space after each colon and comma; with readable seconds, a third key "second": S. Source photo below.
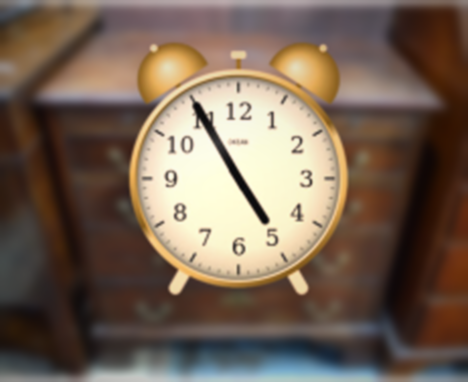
{"hour": 4, "minute": 55}
